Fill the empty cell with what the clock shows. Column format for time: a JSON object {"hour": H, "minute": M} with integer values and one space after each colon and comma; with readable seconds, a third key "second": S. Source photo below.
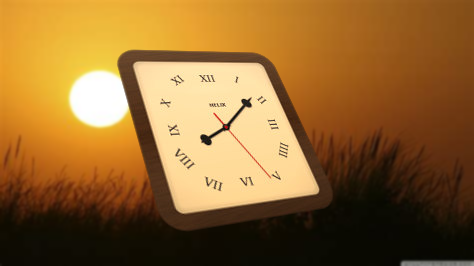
{"hour": 8, "minute": 8, "second": 26}
